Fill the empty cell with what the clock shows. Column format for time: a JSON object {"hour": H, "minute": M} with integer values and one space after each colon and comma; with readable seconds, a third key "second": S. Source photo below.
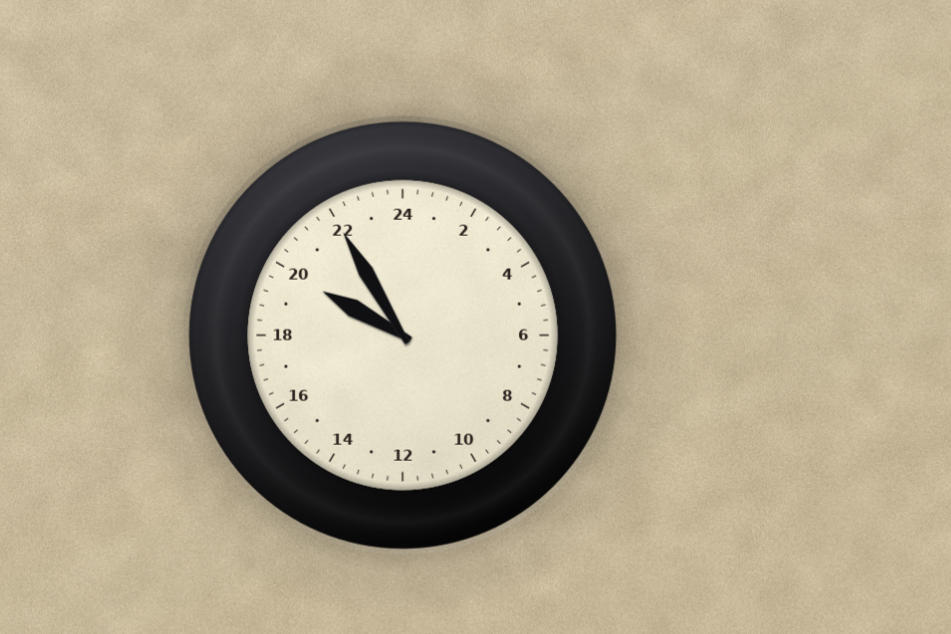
{"hour": 19, "minute": 55}
